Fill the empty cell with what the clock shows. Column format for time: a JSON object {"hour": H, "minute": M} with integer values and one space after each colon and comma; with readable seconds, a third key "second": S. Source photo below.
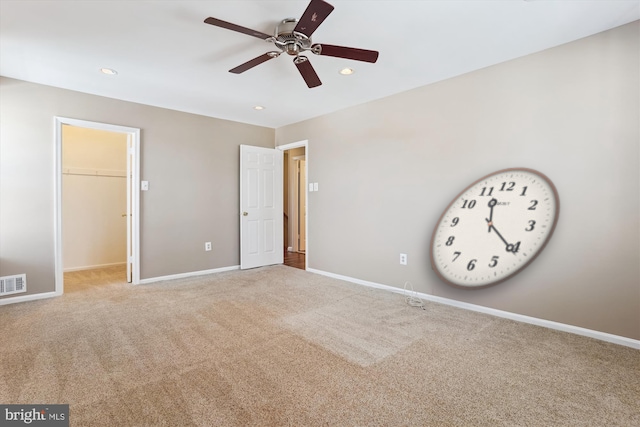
{"hour": 11, "minute": 21}
